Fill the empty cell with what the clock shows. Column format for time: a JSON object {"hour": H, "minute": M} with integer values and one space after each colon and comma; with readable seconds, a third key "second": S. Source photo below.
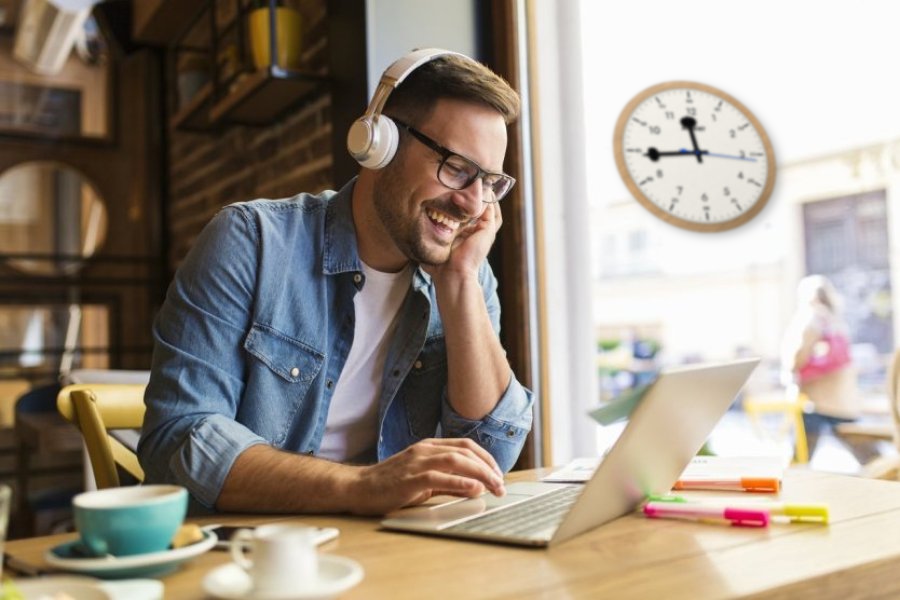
{"hour": 11, "minute": 44, "second": 16}
